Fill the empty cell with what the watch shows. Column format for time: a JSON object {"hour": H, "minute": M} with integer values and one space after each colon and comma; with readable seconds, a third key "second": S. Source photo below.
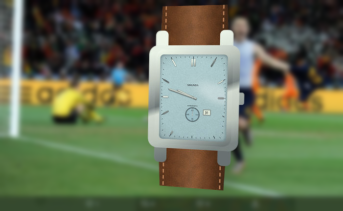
{"hour": 9, "minute": 48}
